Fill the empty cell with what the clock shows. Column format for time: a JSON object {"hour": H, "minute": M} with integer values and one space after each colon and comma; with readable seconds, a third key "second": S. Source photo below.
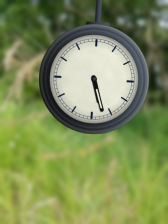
{"hour": 5, "minute": 27}
